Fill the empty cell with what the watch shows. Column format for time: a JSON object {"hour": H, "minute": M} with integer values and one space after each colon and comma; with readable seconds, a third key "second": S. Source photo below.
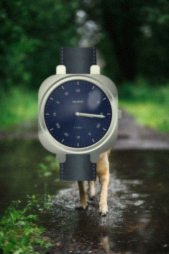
{"hour": 3, "minute": 16}
